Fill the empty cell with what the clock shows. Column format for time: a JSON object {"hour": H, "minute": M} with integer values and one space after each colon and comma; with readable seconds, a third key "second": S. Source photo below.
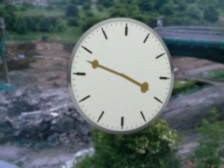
{"hour": 3, "minute": 48}
